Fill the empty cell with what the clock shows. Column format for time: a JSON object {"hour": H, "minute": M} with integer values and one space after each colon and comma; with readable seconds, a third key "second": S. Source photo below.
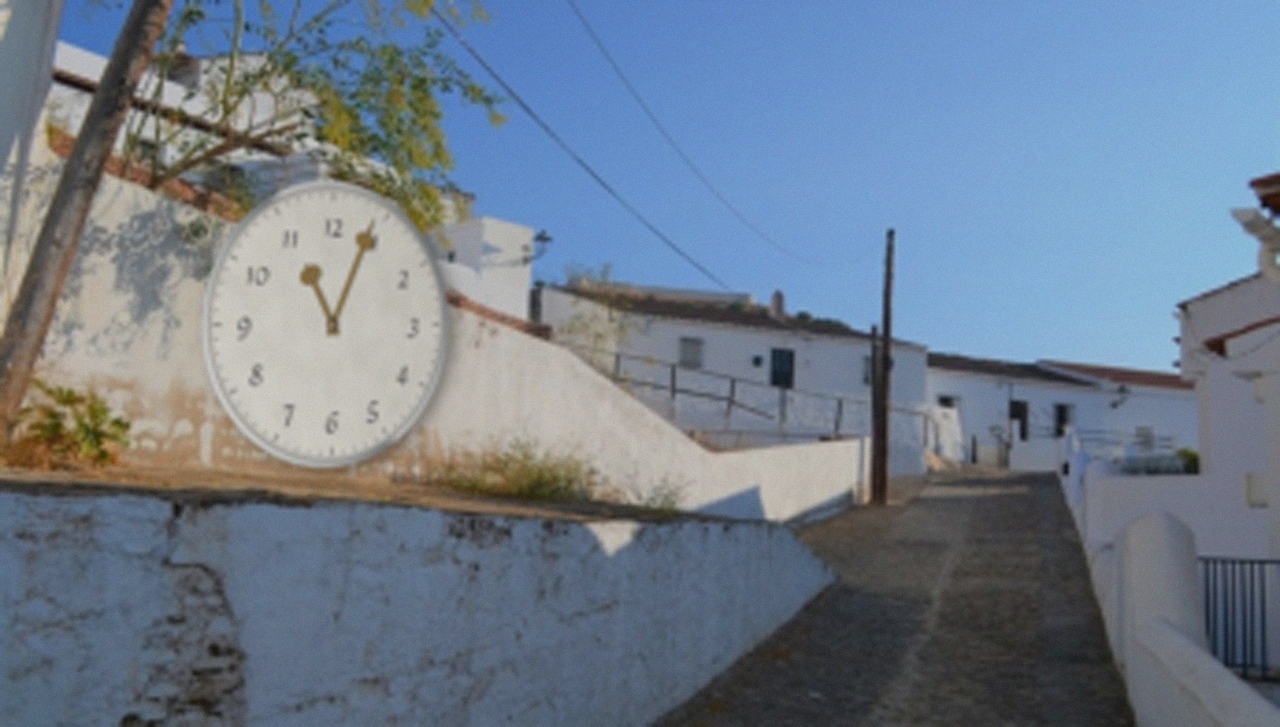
{"hour": 11, "minute": 4}
